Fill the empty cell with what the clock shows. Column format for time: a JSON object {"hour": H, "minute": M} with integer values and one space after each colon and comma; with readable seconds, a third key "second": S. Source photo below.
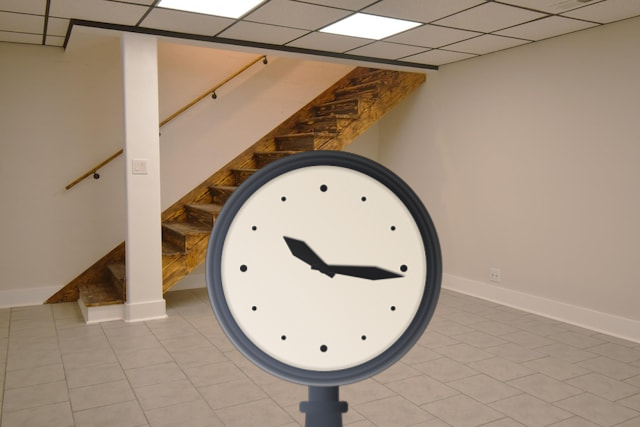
{"hour": 10, "minute": 16}
